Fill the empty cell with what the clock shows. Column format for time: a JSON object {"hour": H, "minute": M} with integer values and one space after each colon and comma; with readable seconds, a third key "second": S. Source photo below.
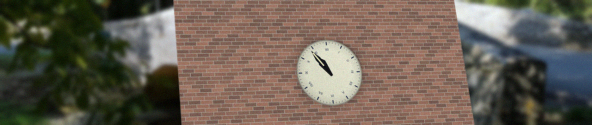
{"hour": 10, "minute": 54}
